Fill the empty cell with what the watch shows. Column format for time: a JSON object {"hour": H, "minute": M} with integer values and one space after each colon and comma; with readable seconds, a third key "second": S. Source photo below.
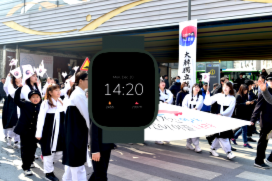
{"hour": 14, "minute": 20}
